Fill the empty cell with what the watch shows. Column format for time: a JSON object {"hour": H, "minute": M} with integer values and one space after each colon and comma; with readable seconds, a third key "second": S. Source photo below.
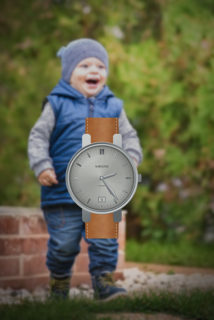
{"hour": 2, "minute": 24}
